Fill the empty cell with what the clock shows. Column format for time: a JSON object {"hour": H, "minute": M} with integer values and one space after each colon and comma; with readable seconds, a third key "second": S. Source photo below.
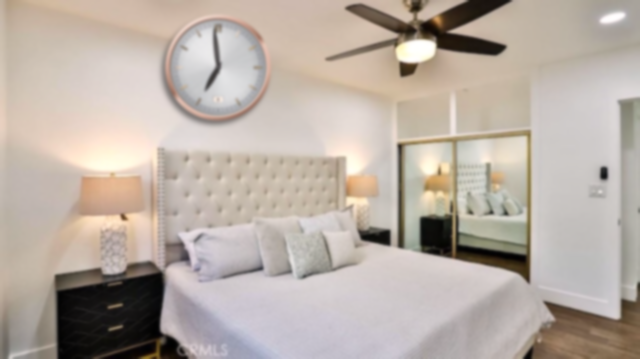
{"hour": 6, "minute": 59}
